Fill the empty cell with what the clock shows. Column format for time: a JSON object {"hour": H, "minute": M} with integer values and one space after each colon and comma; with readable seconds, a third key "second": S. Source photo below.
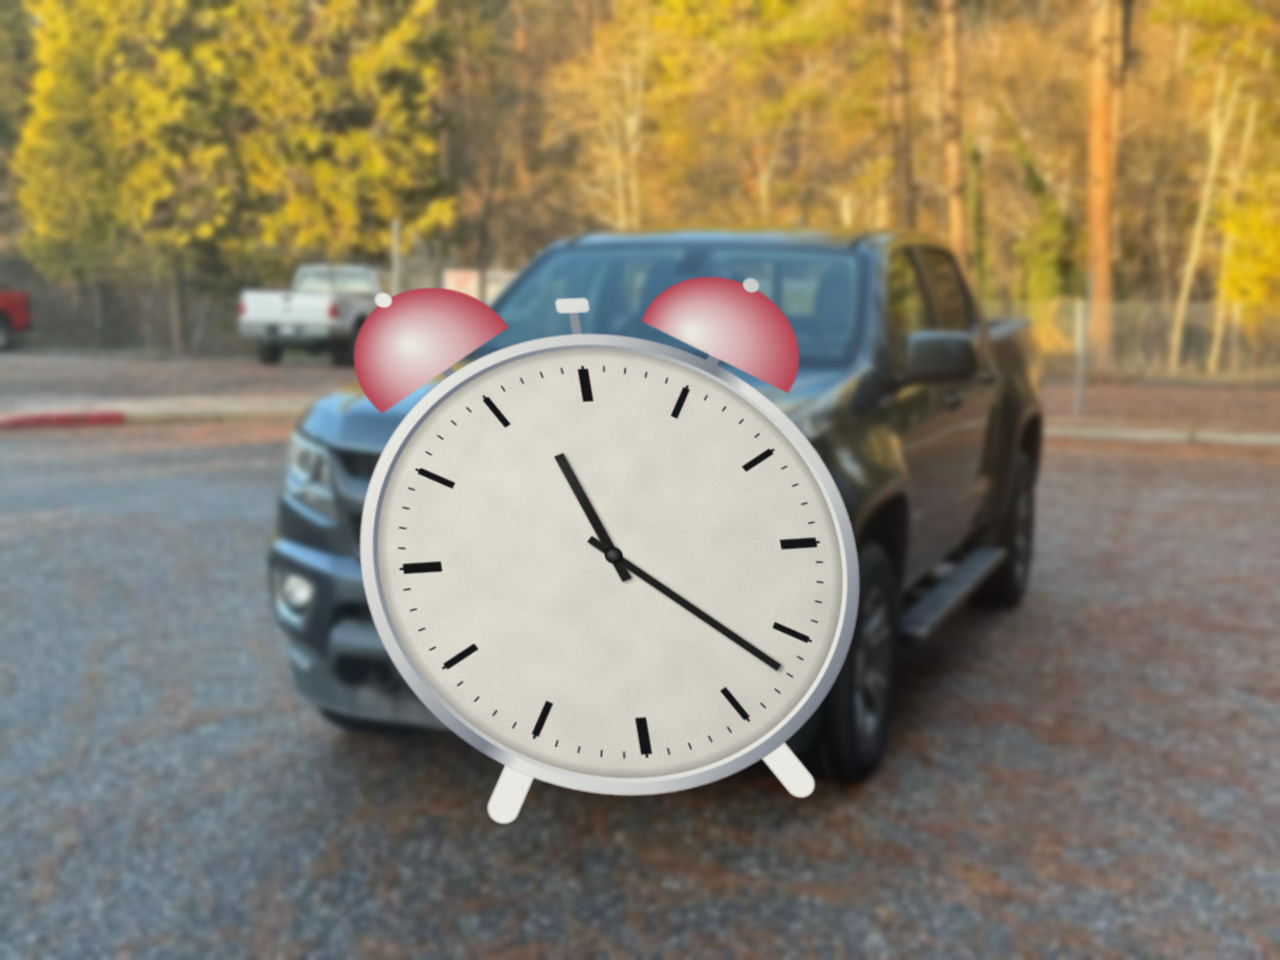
{"hour": 11, "minute": 22}
